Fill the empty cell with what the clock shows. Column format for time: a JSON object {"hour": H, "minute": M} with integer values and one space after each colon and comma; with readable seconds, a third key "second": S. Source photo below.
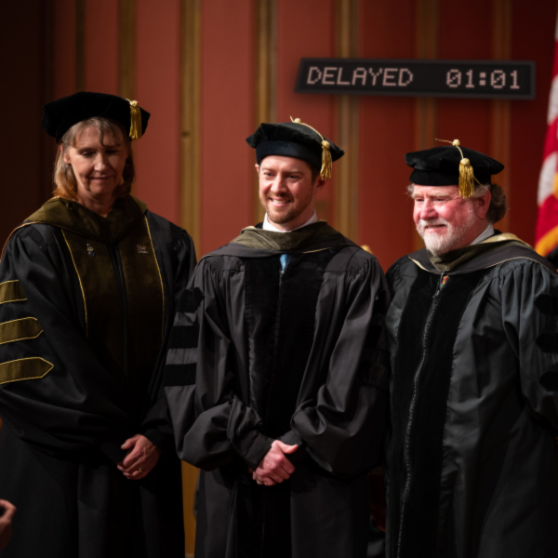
{"hour": 1, "minute": 1}
